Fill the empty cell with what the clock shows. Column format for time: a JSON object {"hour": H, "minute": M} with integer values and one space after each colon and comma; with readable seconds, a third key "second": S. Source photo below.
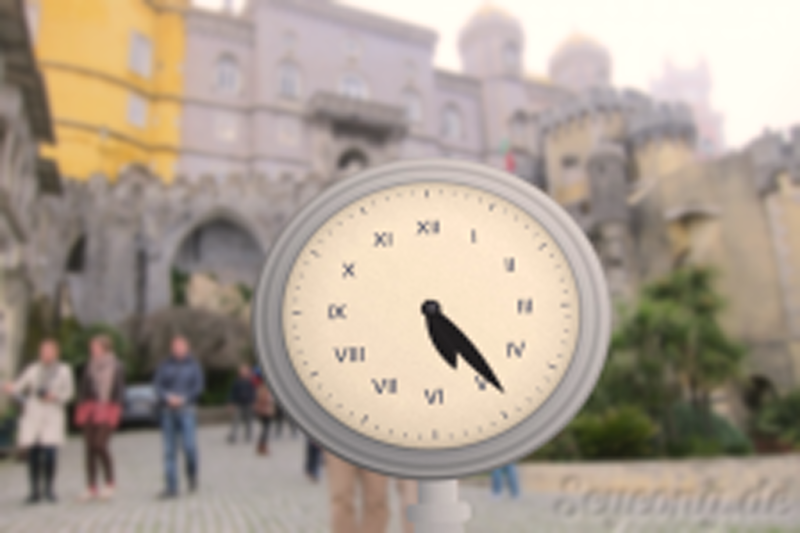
{"hour": 5, "minute": 24}
